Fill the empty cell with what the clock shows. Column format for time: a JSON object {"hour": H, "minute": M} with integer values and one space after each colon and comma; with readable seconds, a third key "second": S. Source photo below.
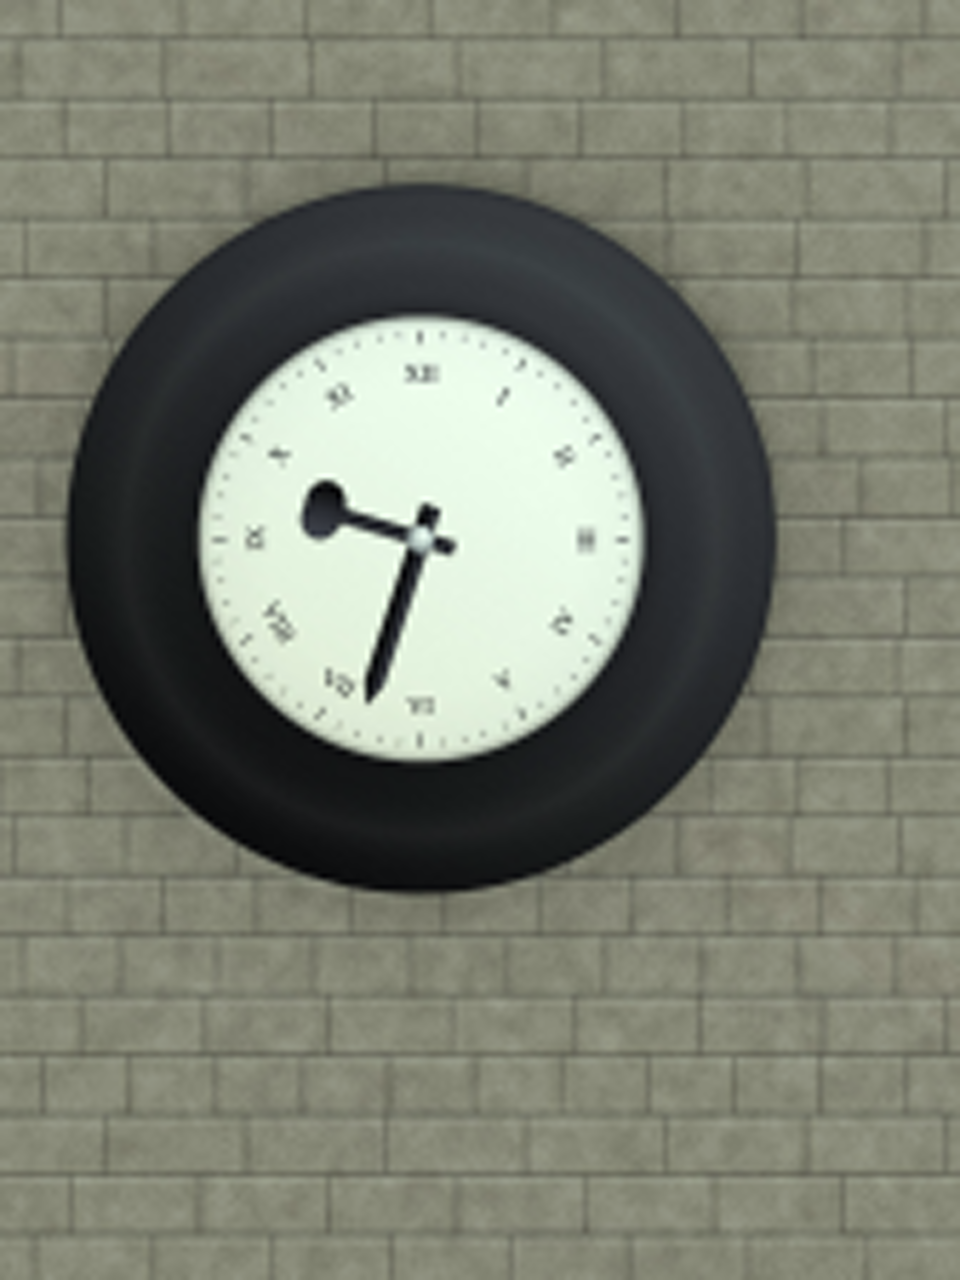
{"hour": 9, "minute": 33}
